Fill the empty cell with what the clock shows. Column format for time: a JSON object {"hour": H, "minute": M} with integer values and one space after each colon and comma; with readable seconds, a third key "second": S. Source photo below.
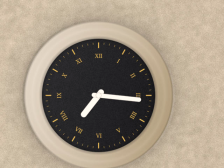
{"hour": 7, "minute": 16}
